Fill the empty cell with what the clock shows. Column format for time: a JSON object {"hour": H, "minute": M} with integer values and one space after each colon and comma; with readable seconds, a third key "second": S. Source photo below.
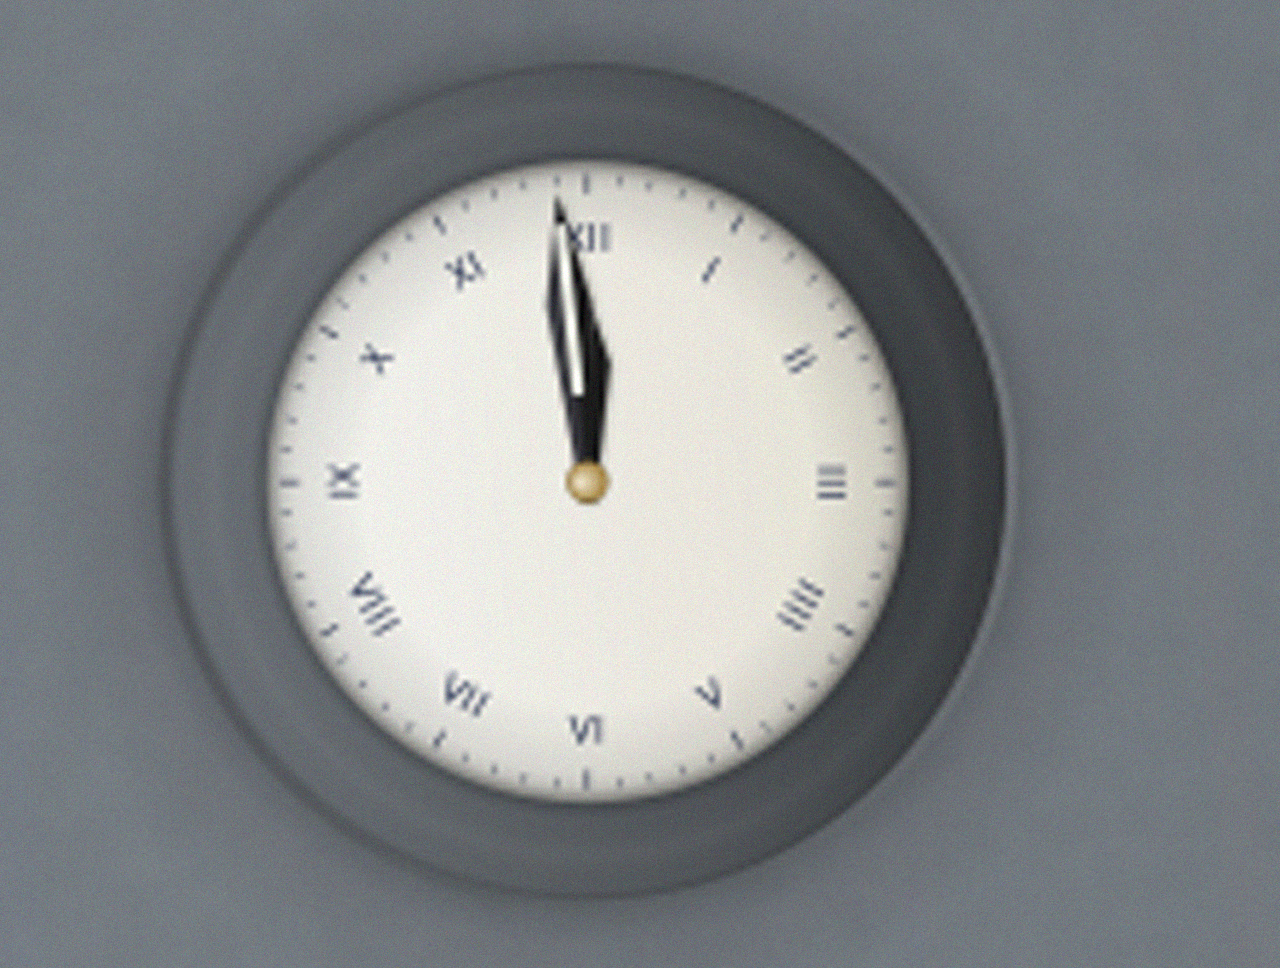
{"hour": 11, "minute": 59}
